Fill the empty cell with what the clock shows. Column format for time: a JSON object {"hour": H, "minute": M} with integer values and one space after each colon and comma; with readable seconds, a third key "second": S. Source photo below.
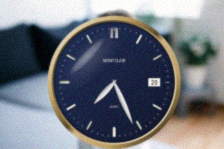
{"hour": 7, "minute": 26}
